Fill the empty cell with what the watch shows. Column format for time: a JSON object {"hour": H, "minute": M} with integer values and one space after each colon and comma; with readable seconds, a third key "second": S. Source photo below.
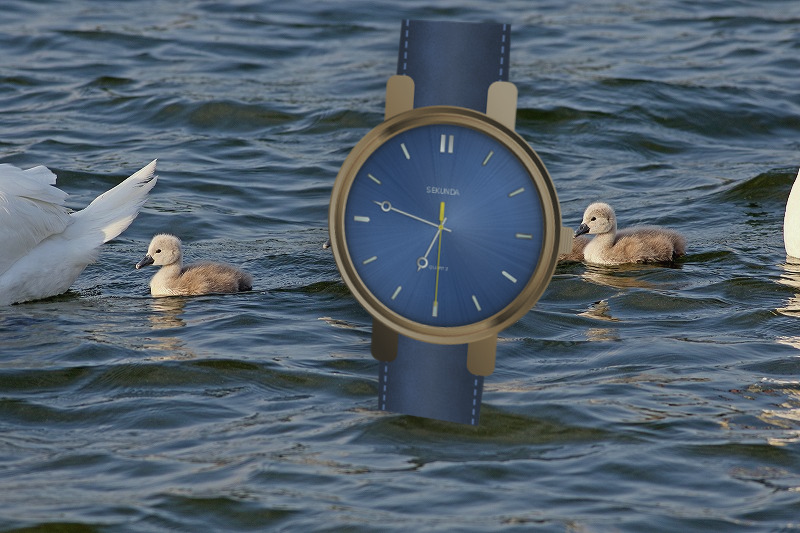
{"hour": 6, "minute": 47, "second": 30}
